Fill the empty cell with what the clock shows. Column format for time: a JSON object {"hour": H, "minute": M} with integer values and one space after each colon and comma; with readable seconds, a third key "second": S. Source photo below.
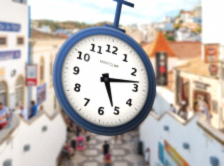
{"hour": 5, "minute": 13}
